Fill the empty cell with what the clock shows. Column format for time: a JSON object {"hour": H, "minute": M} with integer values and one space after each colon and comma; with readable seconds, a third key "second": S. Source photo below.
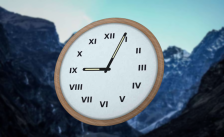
{"hour": 9, "minute": 4}
